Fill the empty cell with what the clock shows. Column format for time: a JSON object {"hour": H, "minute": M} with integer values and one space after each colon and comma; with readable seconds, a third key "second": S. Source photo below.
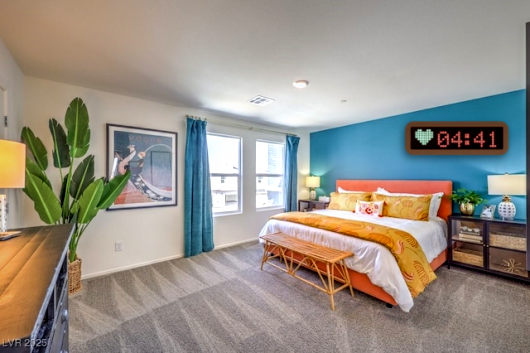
{"hour": 4, "minute": 41}
